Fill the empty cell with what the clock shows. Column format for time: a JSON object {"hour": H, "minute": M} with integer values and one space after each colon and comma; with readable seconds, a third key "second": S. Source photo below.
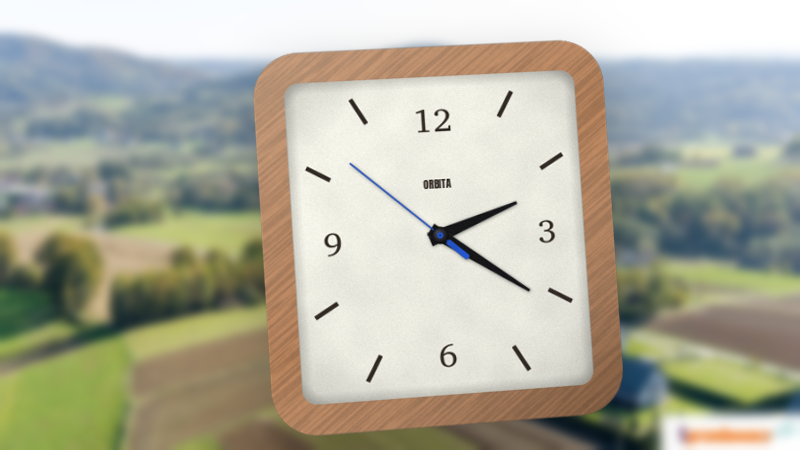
{"hour": 2, "minute": 20, "second": 52}
